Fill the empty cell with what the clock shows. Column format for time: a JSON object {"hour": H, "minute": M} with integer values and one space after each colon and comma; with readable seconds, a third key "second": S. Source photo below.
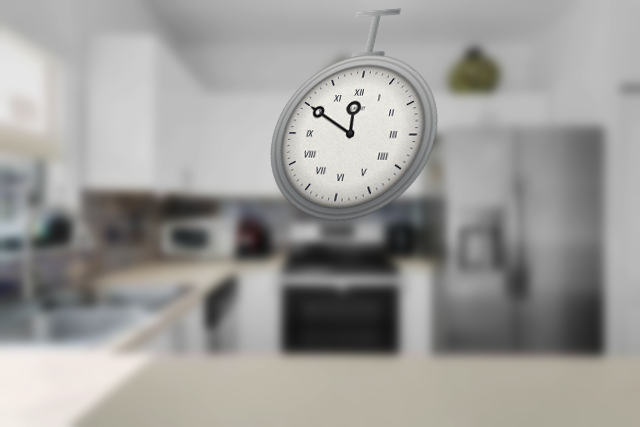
{"hour": 11, "minute": 50}
